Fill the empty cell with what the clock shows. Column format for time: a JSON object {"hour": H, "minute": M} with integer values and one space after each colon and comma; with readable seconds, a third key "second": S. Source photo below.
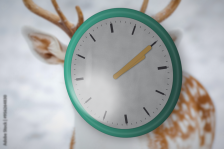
{"hour": 2, "minute": 10}
